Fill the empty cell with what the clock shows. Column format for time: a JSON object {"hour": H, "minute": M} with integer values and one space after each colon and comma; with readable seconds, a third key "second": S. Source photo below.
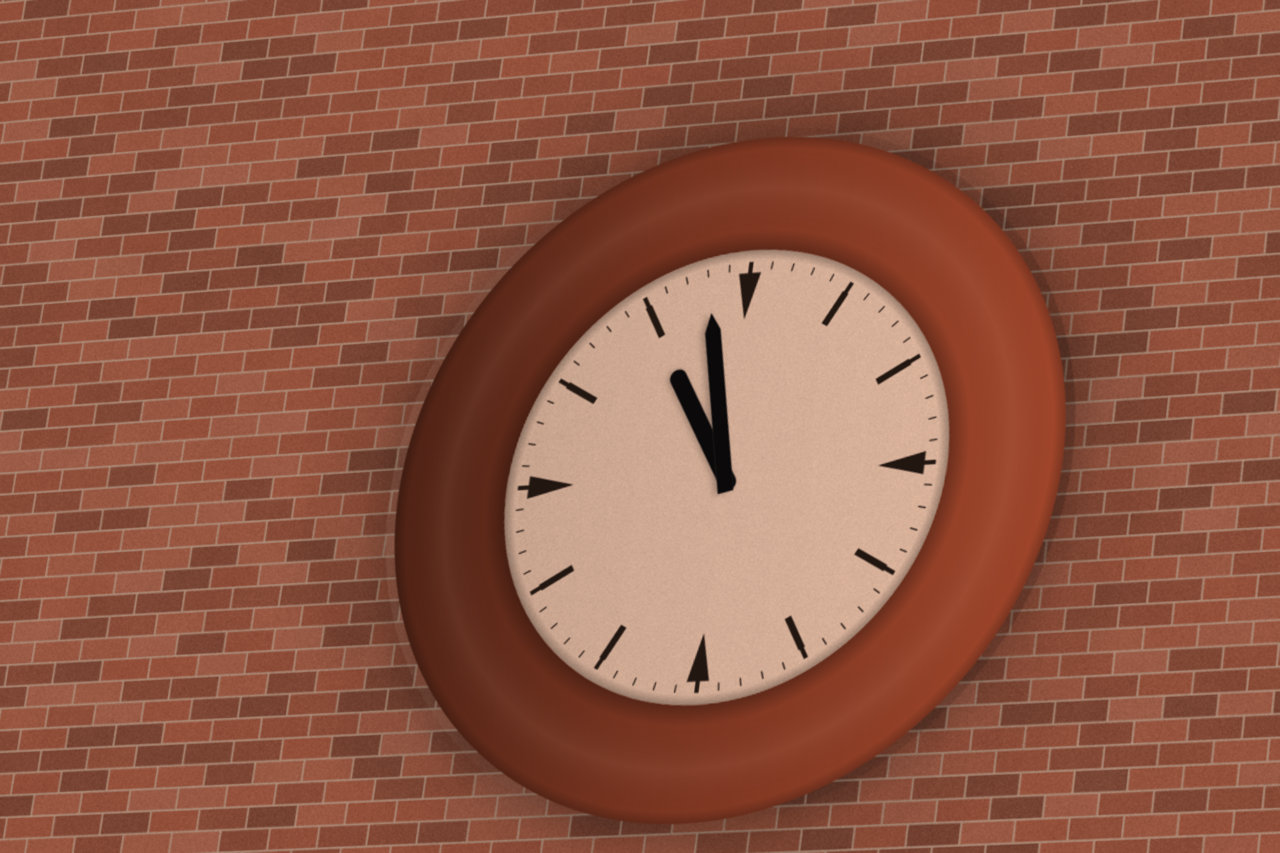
{"hour": 10, "minute": 58}
